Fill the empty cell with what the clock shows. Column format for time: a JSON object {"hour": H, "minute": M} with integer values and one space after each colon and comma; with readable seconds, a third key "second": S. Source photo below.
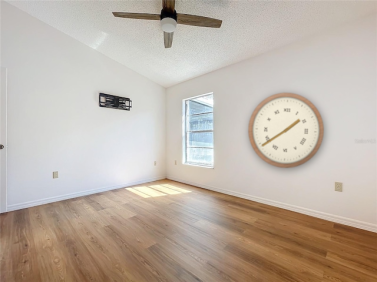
{"hour": 1, "minute": 39}
